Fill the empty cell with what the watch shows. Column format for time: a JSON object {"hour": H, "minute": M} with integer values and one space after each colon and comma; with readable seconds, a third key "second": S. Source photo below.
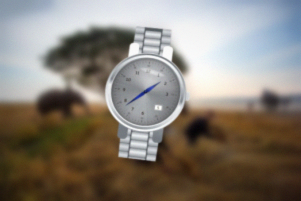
{"hour": 1, "minute": 38}
